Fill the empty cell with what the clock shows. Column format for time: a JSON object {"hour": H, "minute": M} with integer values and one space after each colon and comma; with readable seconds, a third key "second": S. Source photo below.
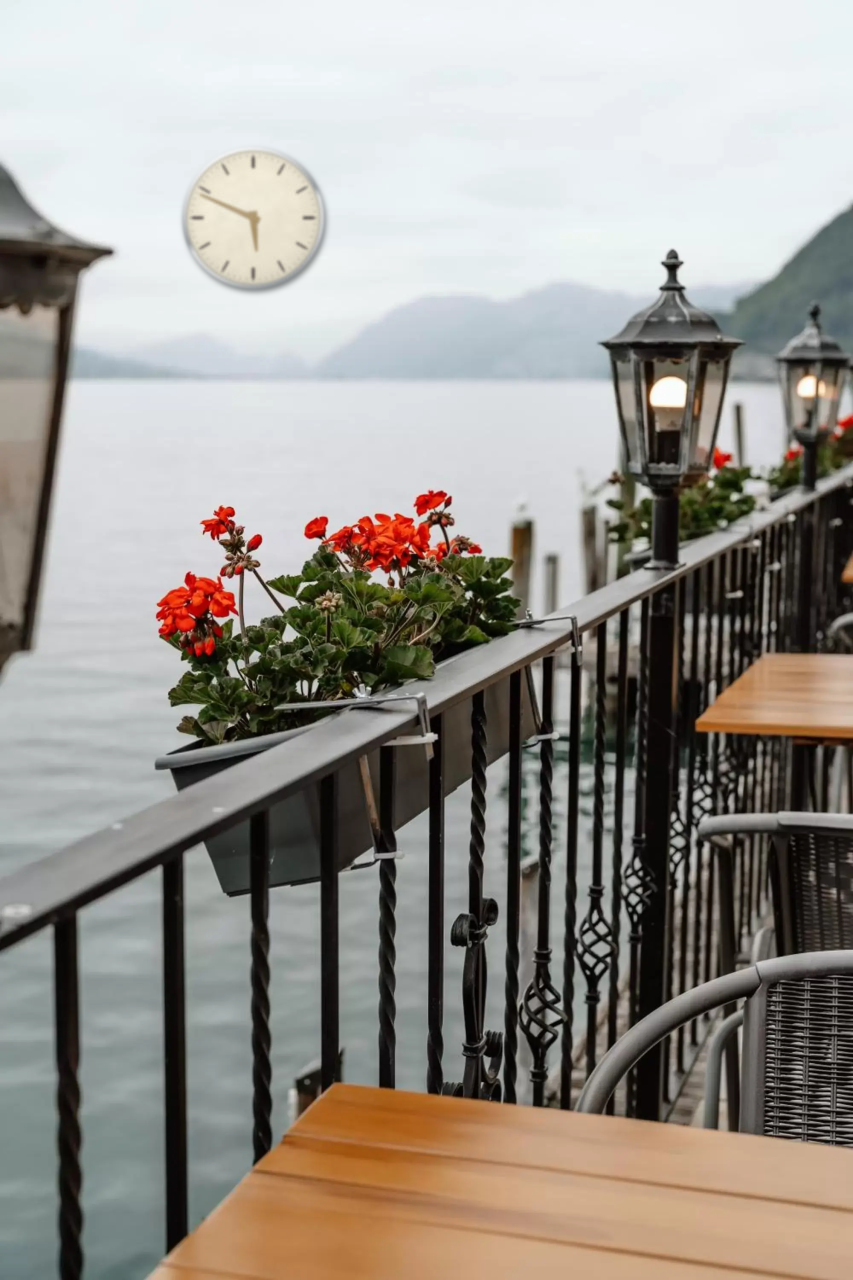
{"hour": 5, "minute": 49}
